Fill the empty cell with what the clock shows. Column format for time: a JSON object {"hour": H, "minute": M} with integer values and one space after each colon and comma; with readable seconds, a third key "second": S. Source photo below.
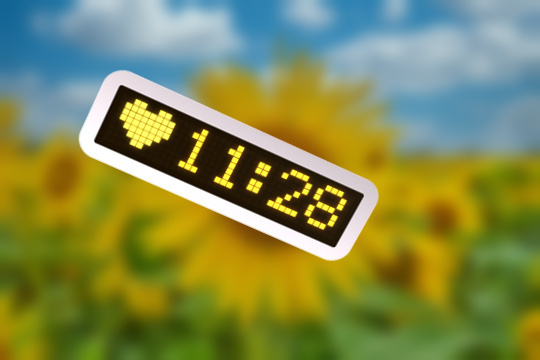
{"hour": 11, "minute": 28}
